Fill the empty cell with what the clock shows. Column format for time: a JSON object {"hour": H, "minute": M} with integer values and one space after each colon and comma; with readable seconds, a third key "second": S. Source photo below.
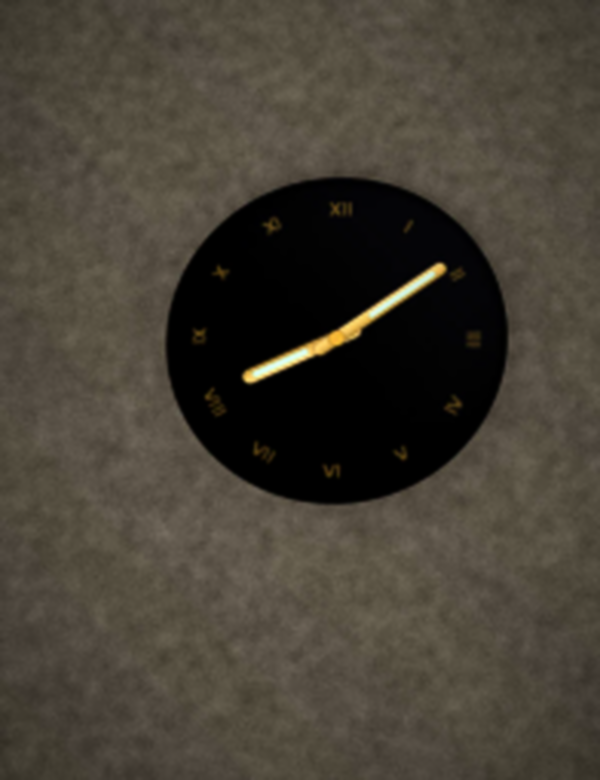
{"hour": 8, "minute": 9}
